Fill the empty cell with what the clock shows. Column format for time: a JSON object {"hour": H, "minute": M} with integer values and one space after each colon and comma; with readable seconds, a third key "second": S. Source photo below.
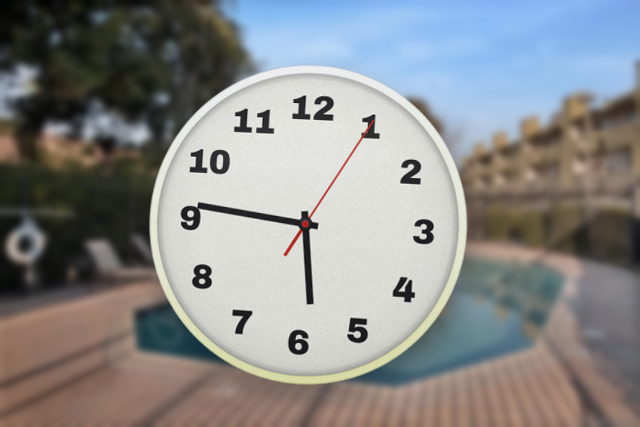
{"hour": 5, "minute": 46, "second": 5}
